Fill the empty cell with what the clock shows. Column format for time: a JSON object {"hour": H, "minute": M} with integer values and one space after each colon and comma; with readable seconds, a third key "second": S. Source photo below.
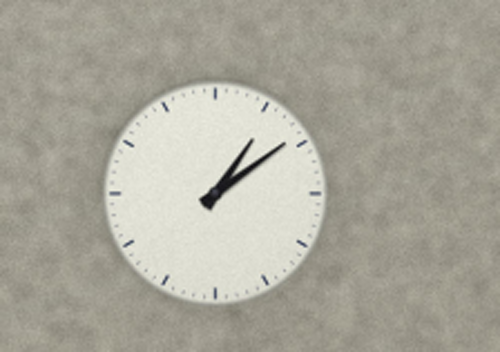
{"hour": 1, "minute": 9}
